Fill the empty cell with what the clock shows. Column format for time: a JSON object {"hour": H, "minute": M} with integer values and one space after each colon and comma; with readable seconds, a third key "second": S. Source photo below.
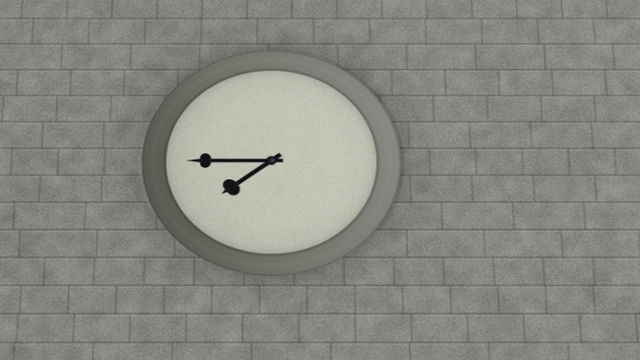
{"hour": 7, "minute": 45}
